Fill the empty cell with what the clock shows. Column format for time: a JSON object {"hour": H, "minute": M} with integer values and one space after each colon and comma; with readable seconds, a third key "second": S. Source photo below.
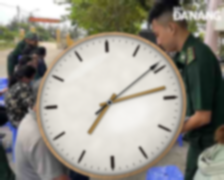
{"hour": 7, "minute": 13, "second": 9}
